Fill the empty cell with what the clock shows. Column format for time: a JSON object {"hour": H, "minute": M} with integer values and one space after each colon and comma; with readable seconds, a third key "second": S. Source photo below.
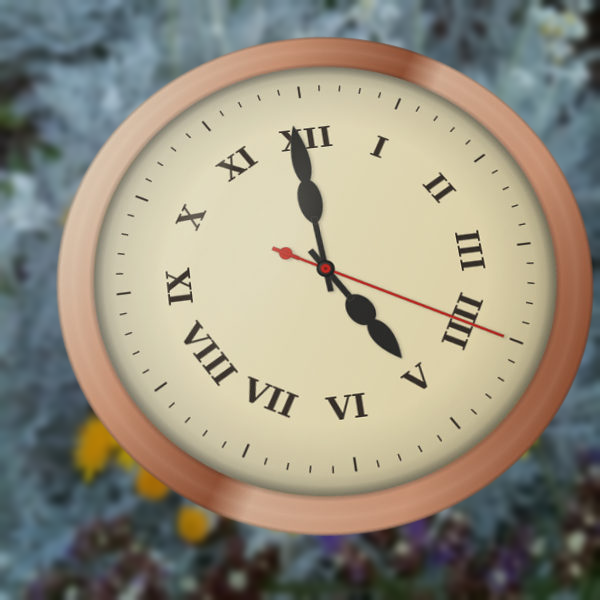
{"hour": 4, "minute": 59, "second": 20}
